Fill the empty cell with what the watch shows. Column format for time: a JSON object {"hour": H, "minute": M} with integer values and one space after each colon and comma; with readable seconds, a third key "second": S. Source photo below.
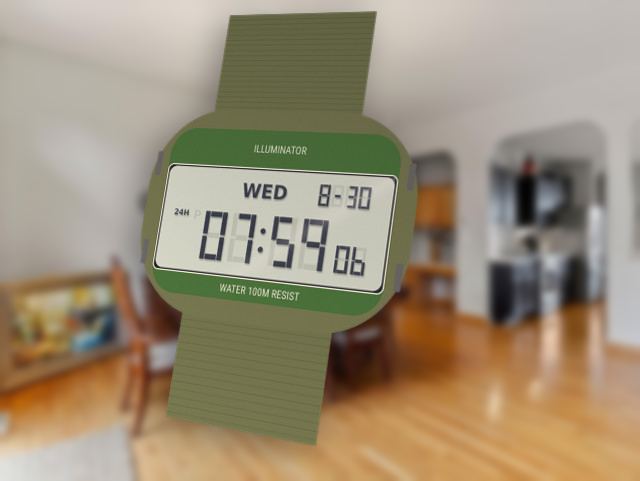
{"hour": 7, "minute": 59, "second": 6}
